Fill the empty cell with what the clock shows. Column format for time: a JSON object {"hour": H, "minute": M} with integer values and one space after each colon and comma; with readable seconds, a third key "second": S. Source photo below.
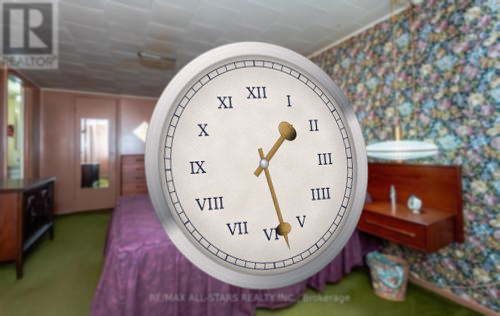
{"hour": 1, "minute": 28}
